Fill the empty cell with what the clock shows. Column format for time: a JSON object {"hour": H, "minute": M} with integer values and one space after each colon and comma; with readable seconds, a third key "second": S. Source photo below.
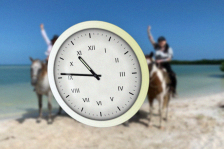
{"hour": 10, "minute": 46}
